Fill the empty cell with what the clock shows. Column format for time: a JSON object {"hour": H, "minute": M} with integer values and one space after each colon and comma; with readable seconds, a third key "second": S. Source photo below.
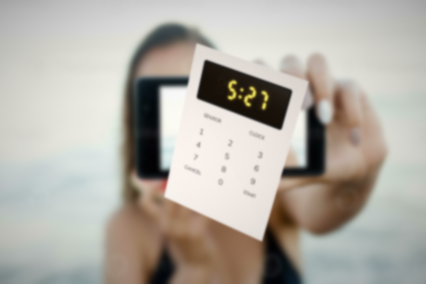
{"hour": 5, "minute": 27}
